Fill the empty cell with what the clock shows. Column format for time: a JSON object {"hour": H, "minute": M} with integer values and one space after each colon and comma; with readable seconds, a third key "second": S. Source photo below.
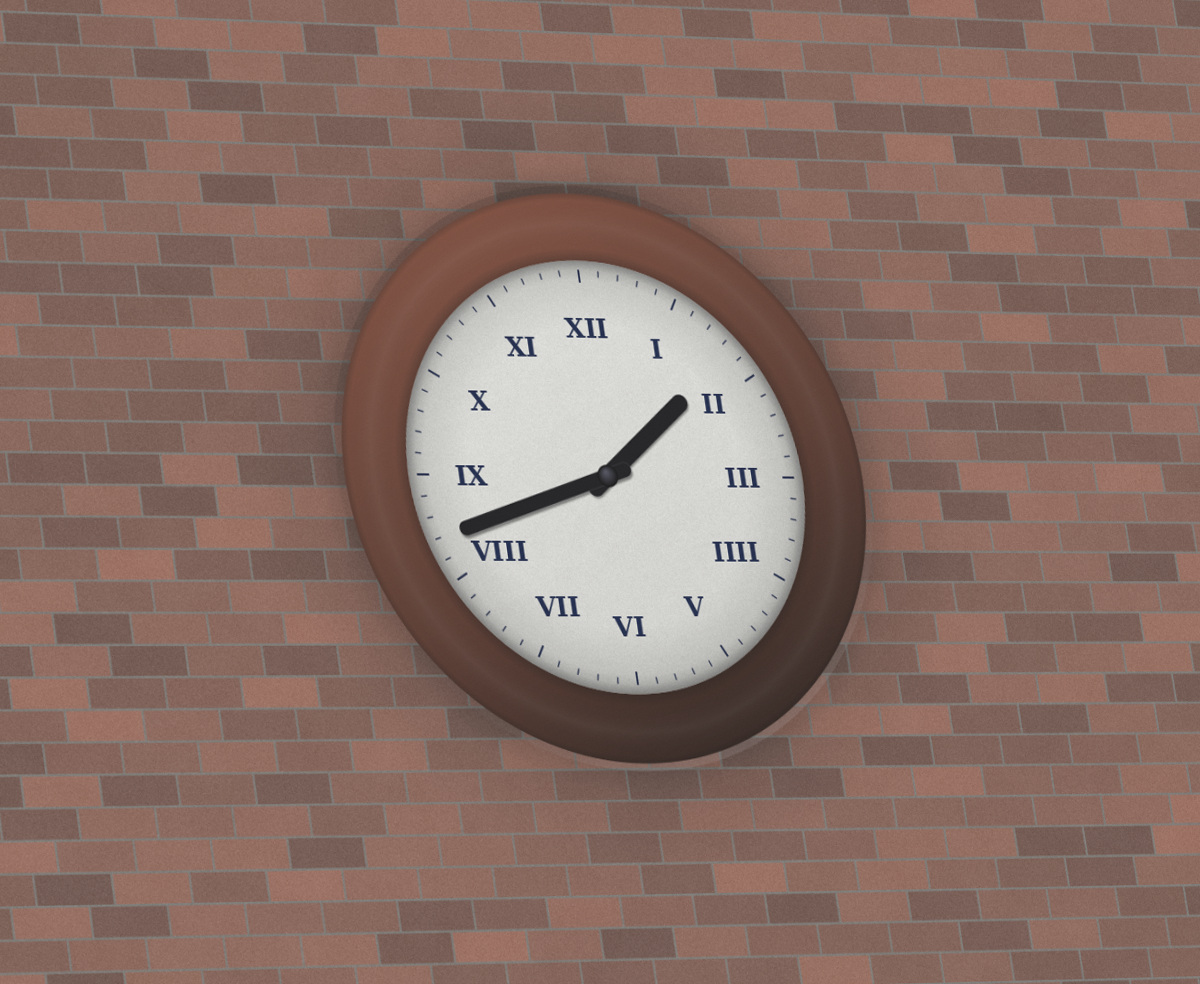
{"hour": 1, "minute": 42}
